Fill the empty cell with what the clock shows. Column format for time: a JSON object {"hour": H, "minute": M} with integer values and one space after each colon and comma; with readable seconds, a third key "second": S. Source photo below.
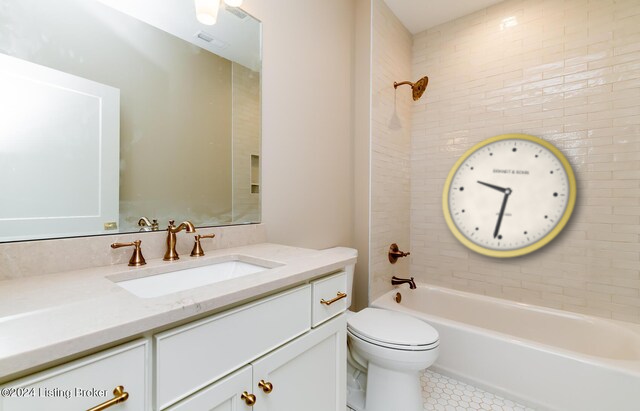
{"hour": 9, "minute": 31}
